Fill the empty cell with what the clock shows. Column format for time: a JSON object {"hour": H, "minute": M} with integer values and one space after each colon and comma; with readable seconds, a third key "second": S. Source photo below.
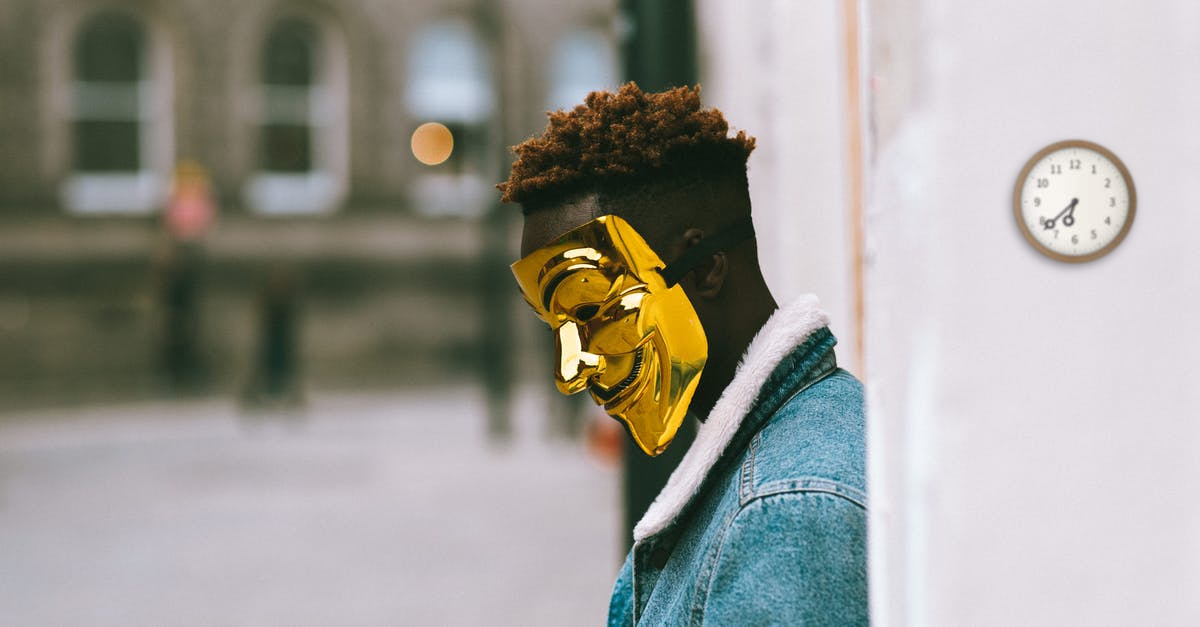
{"hour": 6, "minute": 38}
